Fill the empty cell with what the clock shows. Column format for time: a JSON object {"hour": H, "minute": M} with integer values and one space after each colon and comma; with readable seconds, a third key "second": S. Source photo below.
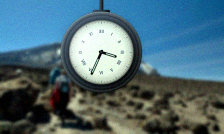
{"hour": 3, "minute": 34}
